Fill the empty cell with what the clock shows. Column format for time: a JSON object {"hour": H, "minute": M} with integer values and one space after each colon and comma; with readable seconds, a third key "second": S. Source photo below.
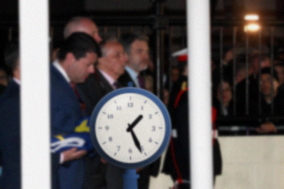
{"hour": 1, "minute": 26}
